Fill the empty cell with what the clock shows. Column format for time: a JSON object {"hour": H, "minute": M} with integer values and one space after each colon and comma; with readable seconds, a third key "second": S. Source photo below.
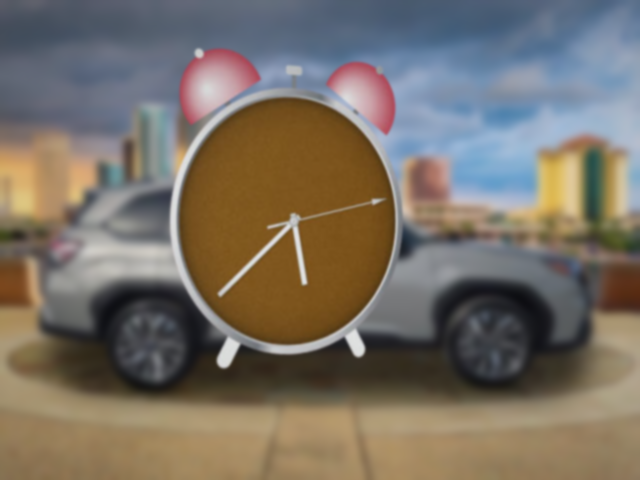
{"hour": 5, "minute": 38, "second": 13}
